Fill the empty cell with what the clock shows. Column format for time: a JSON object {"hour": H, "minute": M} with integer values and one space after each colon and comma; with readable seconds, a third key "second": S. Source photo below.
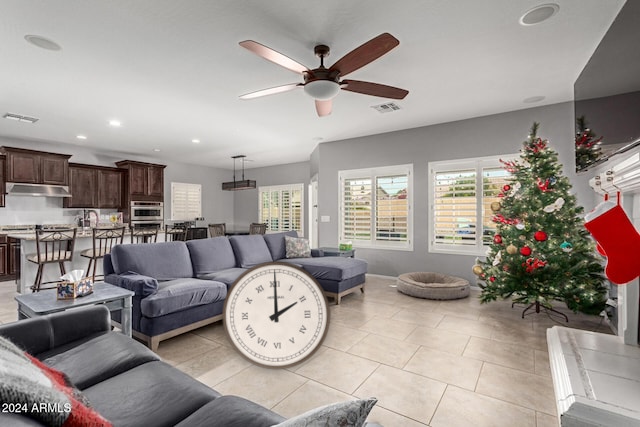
{"hour": 2, "minute": 0}
